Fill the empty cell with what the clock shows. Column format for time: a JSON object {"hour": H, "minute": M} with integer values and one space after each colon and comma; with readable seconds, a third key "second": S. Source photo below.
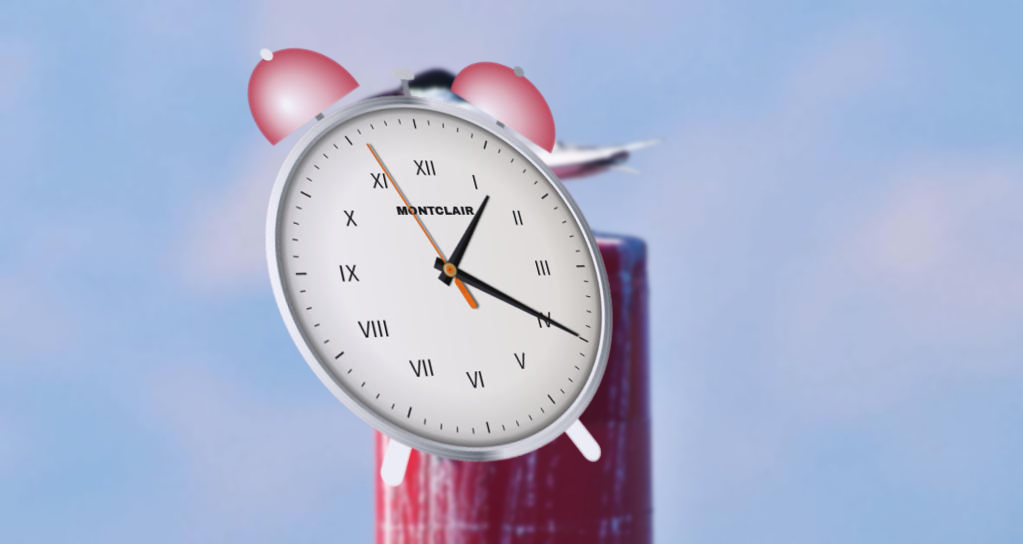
{"hour": 1, "minute": 19, "second": 56}
